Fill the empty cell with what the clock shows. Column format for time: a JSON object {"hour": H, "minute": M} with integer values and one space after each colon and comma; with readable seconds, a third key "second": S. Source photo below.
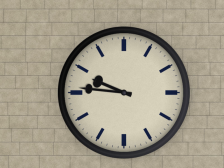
{"hour": 9, "minute": 46}
